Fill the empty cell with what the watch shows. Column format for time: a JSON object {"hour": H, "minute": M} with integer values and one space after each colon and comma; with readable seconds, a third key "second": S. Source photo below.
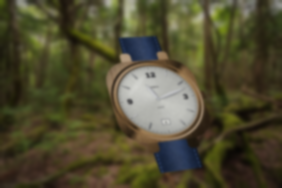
{"hour": 11, "minute": 12}
